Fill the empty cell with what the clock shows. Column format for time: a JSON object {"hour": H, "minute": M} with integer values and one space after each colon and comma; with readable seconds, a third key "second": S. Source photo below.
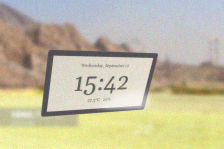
{"hour": 15, "minute": 42}
